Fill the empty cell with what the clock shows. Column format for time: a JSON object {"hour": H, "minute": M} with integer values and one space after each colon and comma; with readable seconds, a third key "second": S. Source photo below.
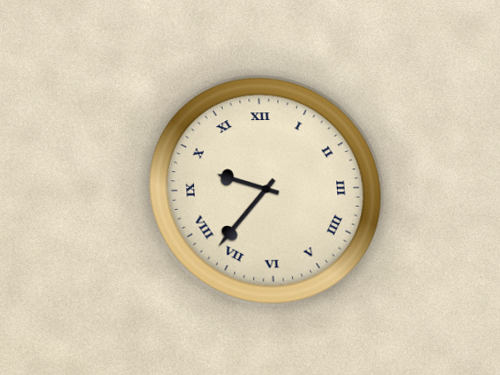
{"hour": 9, "minute": 37}
